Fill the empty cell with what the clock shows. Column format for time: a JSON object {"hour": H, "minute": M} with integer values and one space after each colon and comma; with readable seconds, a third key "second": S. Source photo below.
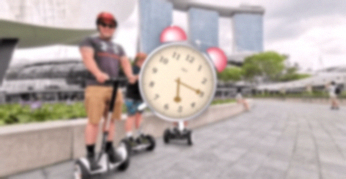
{"hour": 5, "minute": 15}
